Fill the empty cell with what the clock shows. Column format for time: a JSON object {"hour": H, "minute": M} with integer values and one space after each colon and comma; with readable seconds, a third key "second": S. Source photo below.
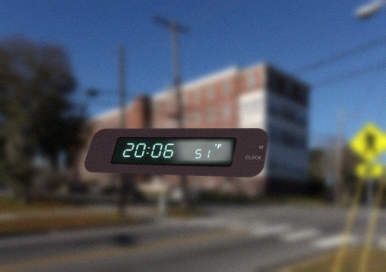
{"hour": 20, "minute": 6}
